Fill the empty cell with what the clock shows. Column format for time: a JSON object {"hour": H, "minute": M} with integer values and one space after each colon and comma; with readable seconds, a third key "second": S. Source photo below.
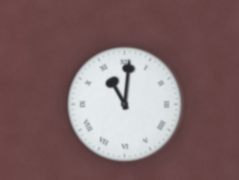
{"hour": 11, "minute": 1}
